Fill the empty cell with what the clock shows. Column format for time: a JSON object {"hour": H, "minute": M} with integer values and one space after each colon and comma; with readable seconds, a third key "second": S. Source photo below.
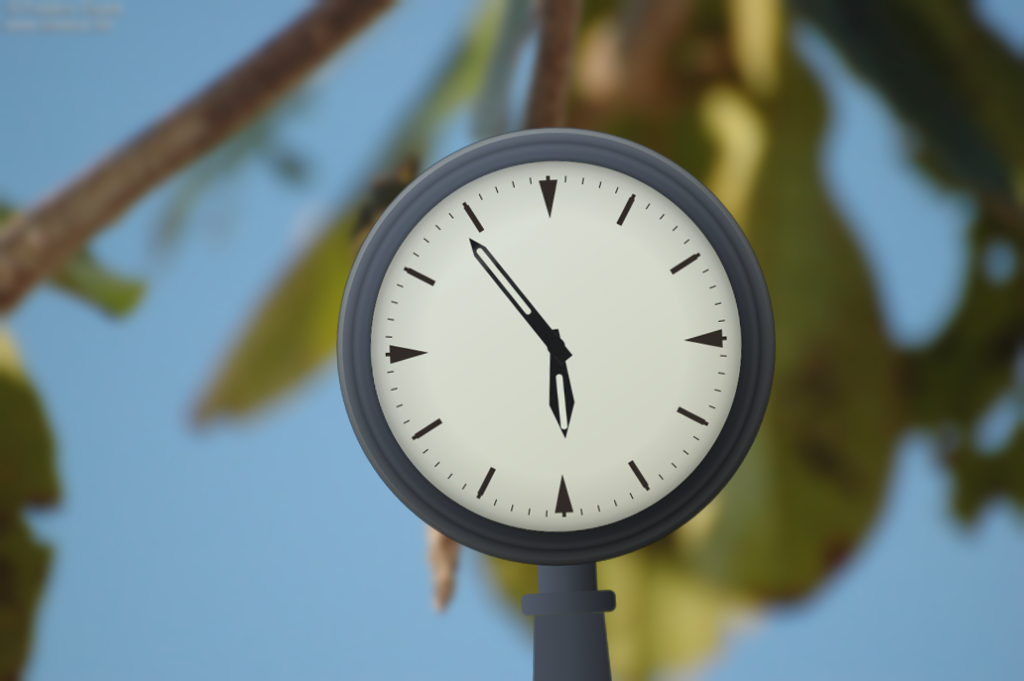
{"hour": 5, "minute": 54}
